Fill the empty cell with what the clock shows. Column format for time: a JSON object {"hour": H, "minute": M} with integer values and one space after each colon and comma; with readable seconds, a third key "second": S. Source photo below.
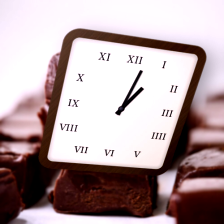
{"hour": 1, "minute": 2}
